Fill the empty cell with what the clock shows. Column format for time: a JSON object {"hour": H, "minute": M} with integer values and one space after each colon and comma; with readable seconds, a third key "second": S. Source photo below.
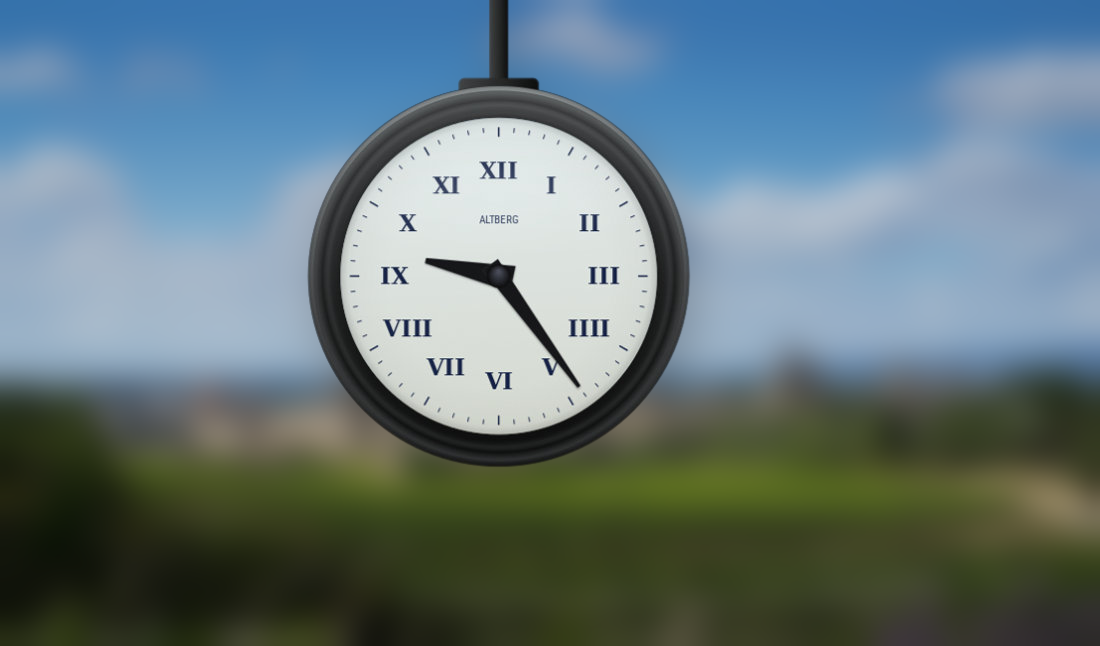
{"hour": 9, "minute": 24}
